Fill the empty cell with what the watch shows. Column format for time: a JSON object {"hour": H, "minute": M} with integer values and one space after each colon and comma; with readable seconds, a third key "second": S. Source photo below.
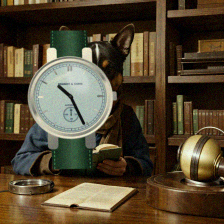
{"hour": 10, "minute": 26}
